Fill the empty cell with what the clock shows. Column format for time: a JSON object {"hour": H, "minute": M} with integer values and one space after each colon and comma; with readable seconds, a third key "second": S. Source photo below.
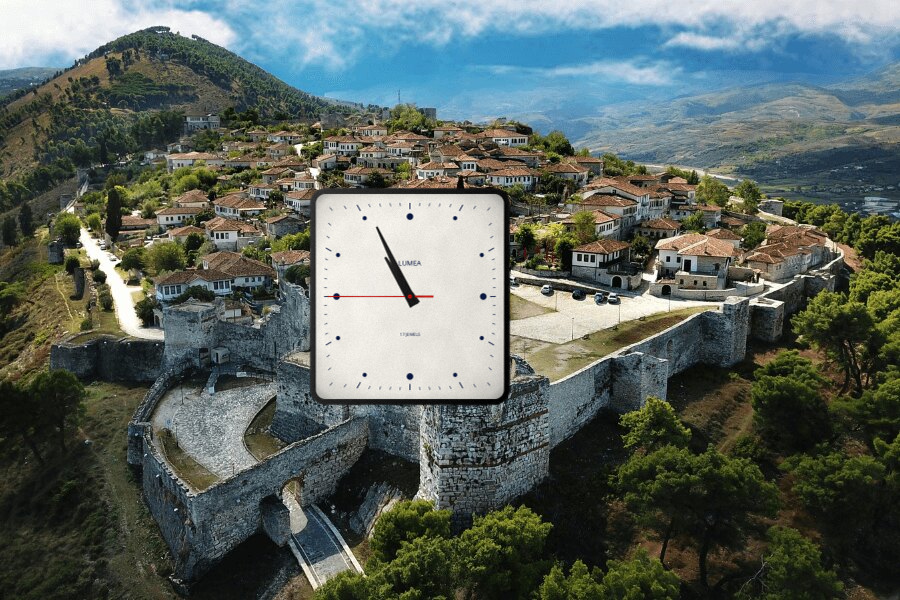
{"hour": 10, "minute": 55, "second": 45}
